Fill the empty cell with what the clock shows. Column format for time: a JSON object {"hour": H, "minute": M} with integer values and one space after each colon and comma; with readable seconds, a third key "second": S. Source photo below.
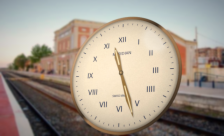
{"hour": 11, "minute": 27}
